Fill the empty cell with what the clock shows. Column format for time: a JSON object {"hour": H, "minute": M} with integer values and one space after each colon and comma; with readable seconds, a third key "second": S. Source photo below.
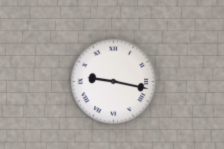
{"hour": 9, "minute": 17}
